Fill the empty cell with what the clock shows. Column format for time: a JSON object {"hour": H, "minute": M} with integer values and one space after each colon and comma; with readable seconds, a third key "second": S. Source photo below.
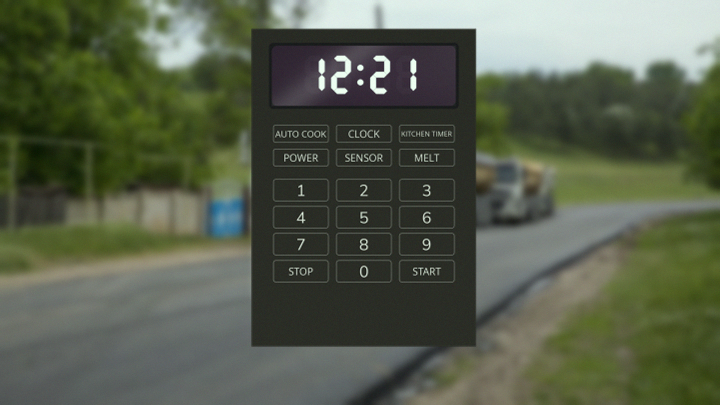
{"hour": 12, "minute": 21}
